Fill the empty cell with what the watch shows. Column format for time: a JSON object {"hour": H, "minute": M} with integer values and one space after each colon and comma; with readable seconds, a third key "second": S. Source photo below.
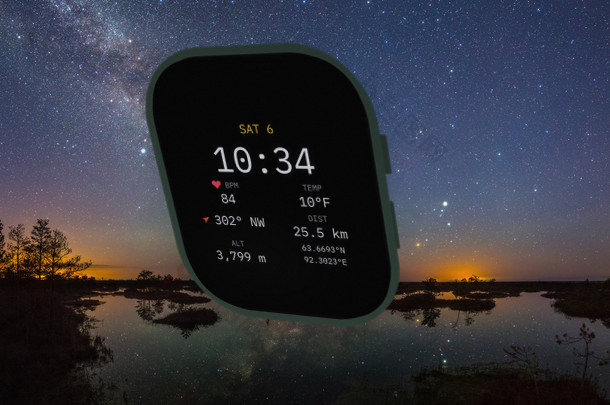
{"hour": 10, "minute": 34}
